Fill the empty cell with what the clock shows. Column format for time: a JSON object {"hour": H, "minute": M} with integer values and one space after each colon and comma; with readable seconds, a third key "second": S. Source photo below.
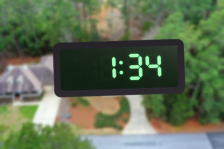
{"hour": 1, "minute": 34}
